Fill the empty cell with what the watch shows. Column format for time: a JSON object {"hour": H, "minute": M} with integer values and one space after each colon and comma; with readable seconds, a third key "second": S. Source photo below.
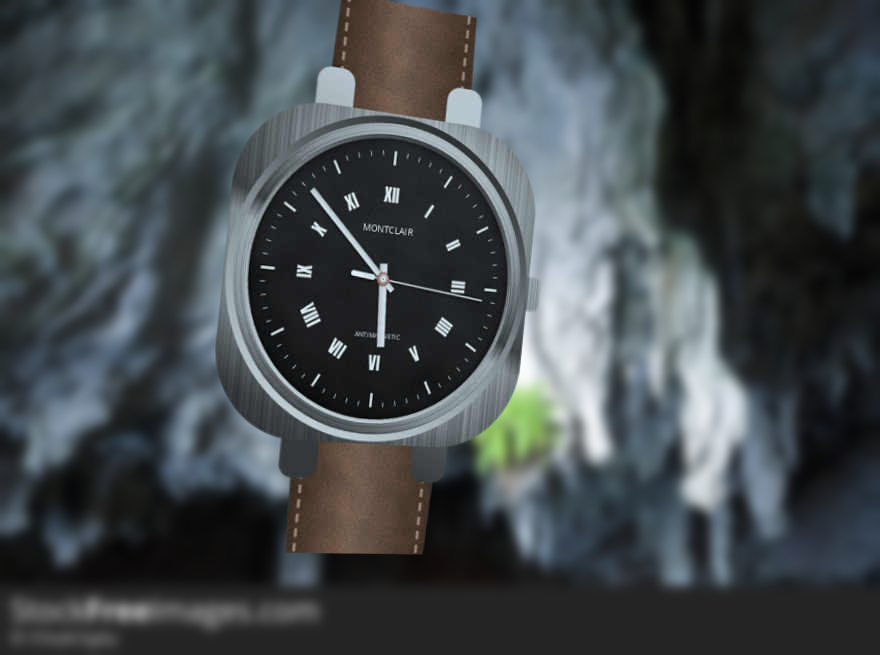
{"hour": 5, "minute": 52, "second": 16}
